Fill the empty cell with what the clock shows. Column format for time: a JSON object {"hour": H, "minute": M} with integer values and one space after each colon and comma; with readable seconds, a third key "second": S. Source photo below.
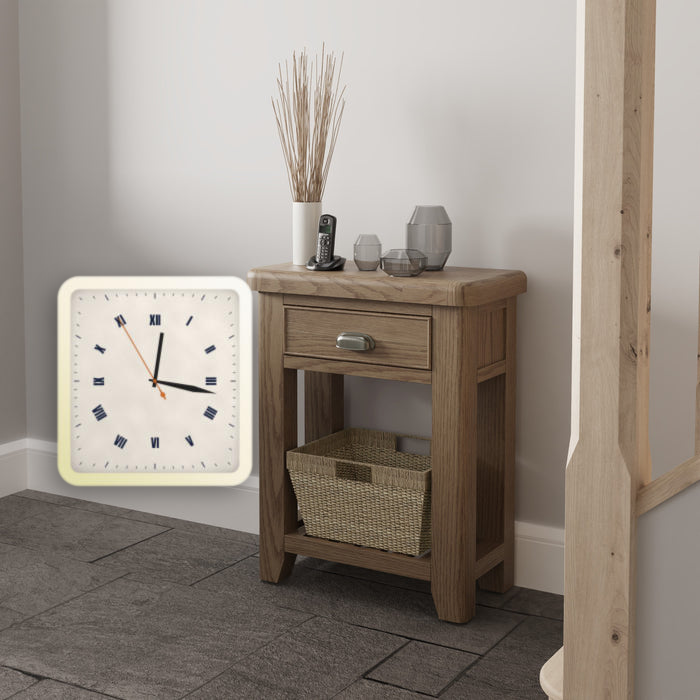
{"hour": 12, "minute": 16, "second": 55}
